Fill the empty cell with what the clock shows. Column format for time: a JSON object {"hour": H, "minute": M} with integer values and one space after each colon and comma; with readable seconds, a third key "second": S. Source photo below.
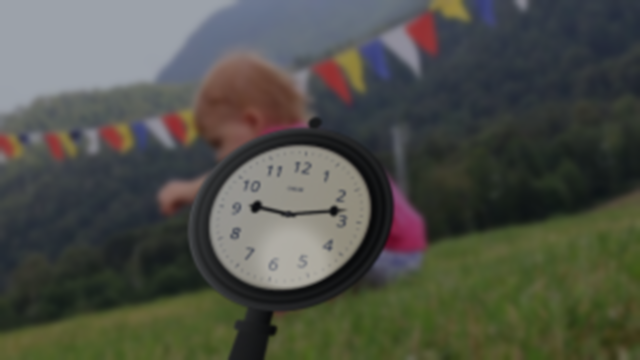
{"hour": 9, "minute": 13}
